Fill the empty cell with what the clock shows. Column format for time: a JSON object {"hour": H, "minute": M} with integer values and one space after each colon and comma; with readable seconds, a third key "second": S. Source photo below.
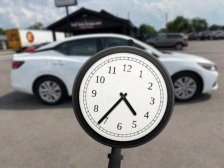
{"hour": 4, "minute": 36}
